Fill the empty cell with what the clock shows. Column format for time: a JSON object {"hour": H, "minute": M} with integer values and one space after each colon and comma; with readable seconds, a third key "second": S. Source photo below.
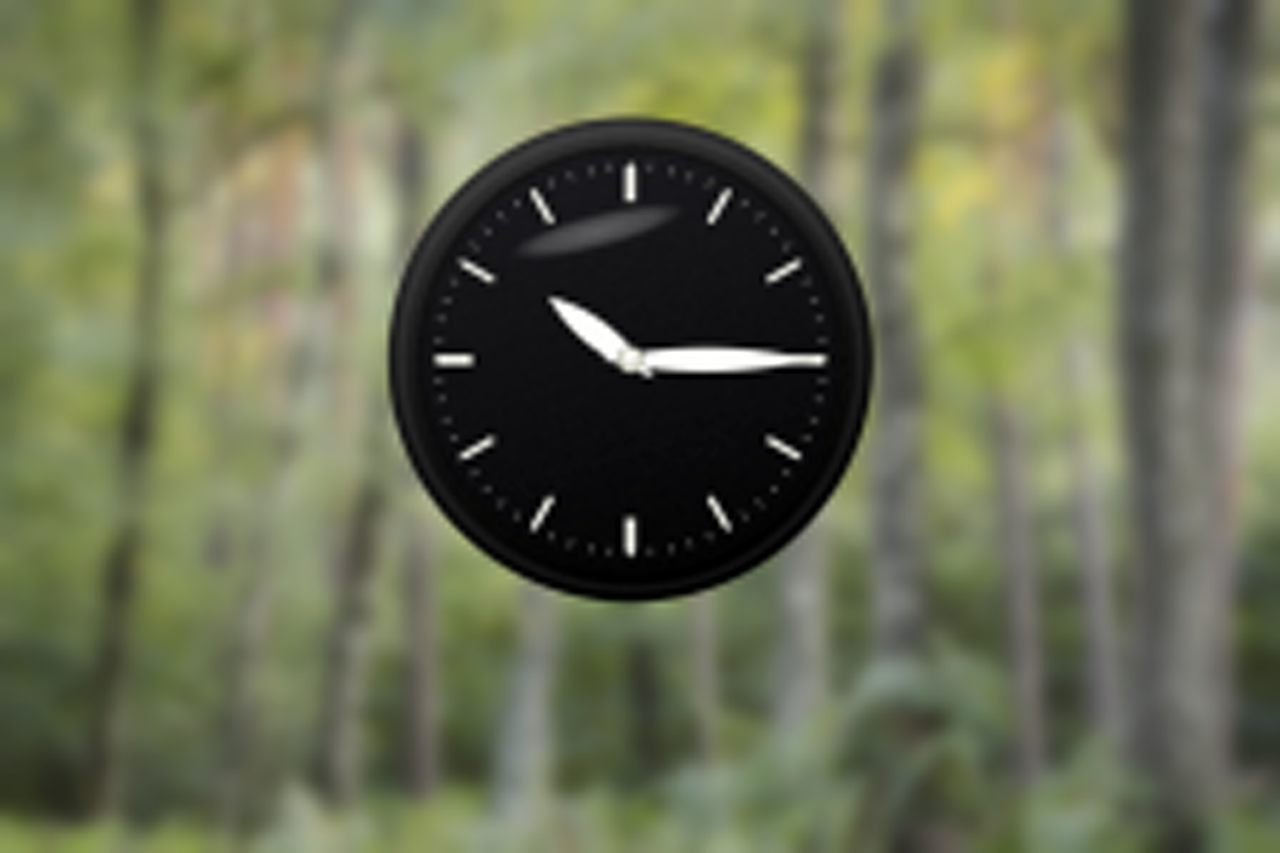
{"hour": 10, "minute": 15}
